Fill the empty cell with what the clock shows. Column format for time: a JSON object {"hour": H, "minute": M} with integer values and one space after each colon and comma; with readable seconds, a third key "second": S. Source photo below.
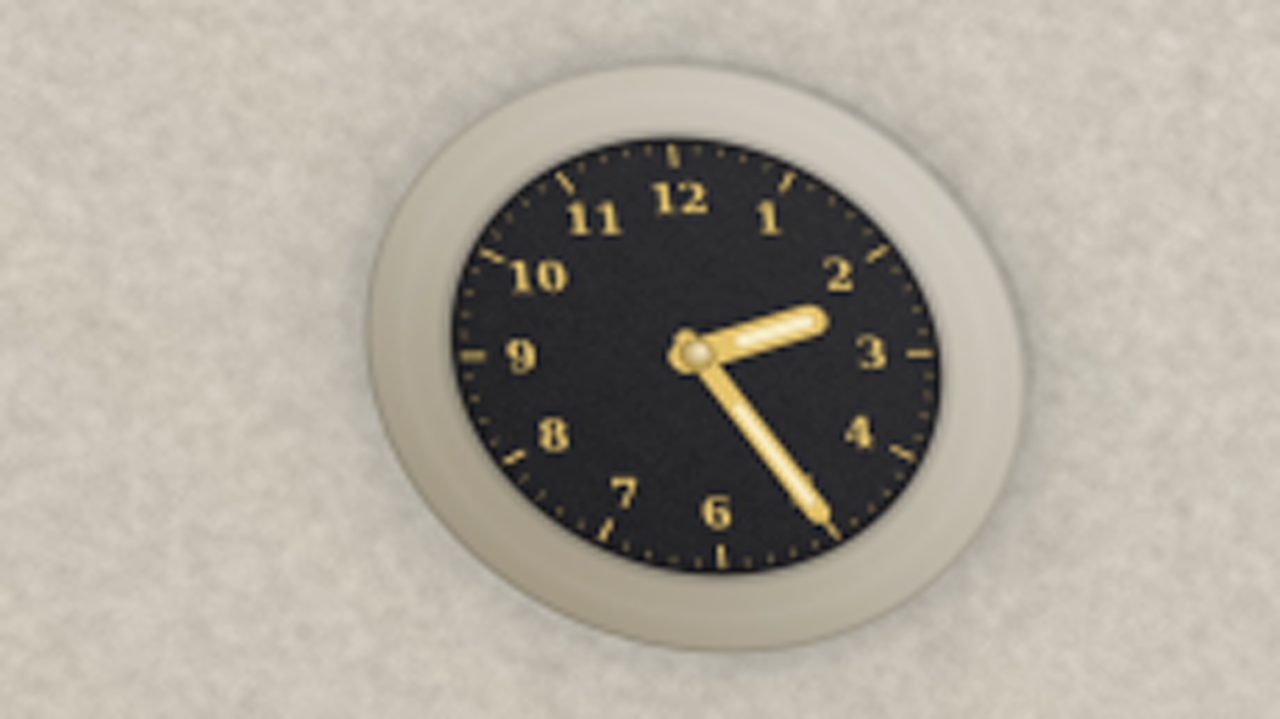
{"hour": 2, "minute": 25}
